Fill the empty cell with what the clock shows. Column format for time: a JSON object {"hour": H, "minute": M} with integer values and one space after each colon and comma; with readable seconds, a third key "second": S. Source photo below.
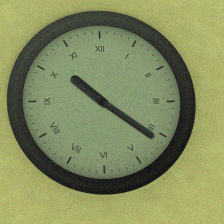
{"hour": 10, "minute": 21}
